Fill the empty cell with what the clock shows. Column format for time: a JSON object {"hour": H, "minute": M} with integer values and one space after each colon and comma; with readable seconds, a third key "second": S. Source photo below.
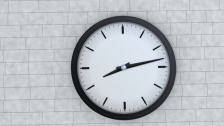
{"hour": 8, "minute": 13}
